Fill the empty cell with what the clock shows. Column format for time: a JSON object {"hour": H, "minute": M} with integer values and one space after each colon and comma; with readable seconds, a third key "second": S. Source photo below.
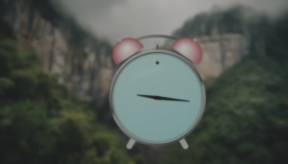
{"hour": 9, "minute": 16}
